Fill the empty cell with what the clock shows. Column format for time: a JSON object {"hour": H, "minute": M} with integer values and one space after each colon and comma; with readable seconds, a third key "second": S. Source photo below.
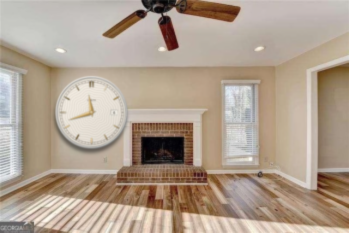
{"hour": 11, "minute": 42}
